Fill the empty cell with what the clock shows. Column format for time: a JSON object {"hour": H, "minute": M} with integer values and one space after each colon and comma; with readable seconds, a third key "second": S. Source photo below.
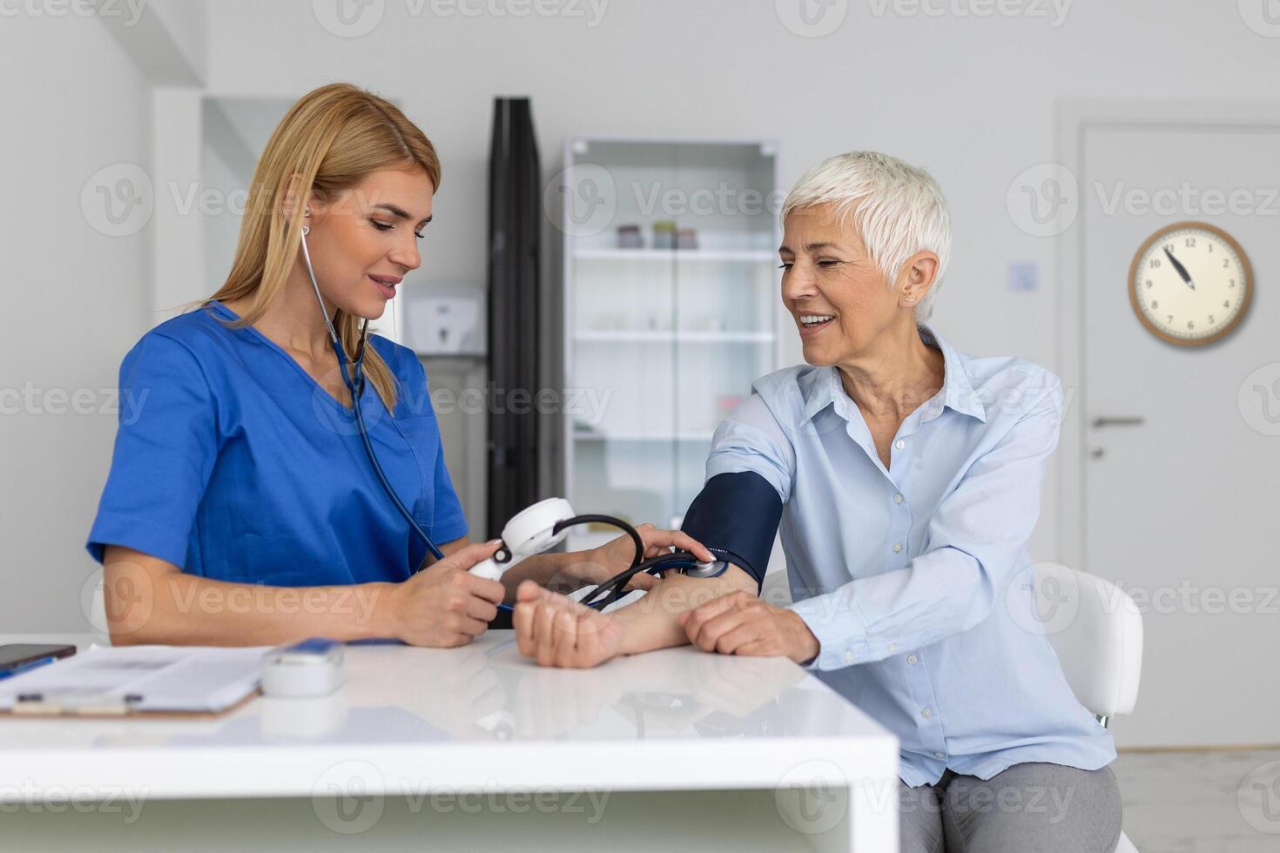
{"hour": 10, "minute": 54}
